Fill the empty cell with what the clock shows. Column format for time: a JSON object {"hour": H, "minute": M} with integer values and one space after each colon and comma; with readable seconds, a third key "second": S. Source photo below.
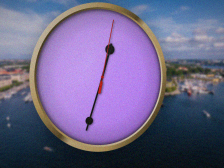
{"hour": 12, "minute": 33, "second": 2}
